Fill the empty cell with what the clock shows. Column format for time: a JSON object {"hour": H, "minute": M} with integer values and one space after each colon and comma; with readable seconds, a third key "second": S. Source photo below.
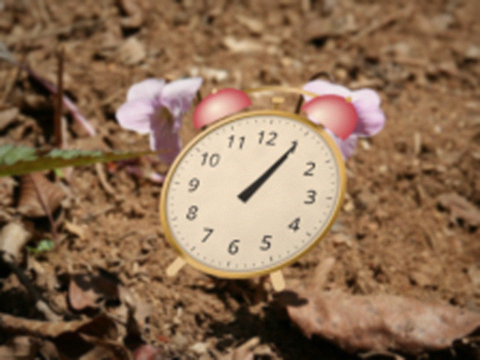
{"hour": 1, "minute": 5}
